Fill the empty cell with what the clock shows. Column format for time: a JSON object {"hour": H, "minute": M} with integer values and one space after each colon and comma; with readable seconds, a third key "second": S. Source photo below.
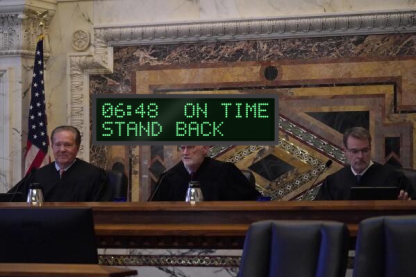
{"hour": 6, "minute": 48}
